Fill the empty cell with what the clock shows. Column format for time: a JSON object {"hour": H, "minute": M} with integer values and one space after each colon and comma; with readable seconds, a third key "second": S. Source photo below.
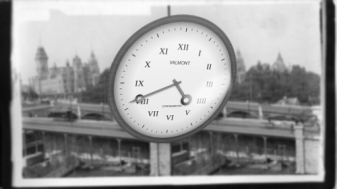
{"hour": 4, "minute": 41}
